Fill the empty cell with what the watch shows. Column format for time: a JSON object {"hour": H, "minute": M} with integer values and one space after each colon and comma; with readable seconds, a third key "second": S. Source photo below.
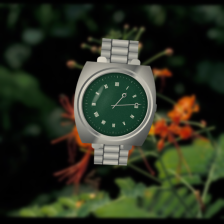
{"hour": 1, "minute": 14}
